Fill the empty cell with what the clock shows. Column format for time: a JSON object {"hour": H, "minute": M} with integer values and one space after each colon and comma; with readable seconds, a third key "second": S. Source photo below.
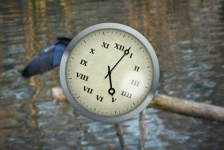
{"hour": 5, "minute": 3}
